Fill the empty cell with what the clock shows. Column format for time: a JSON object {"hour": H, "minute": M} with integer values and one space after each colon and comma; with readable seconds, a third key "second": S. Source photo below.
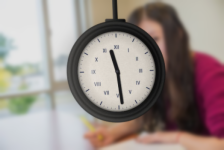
{"hour": 11, "minute": 29}
